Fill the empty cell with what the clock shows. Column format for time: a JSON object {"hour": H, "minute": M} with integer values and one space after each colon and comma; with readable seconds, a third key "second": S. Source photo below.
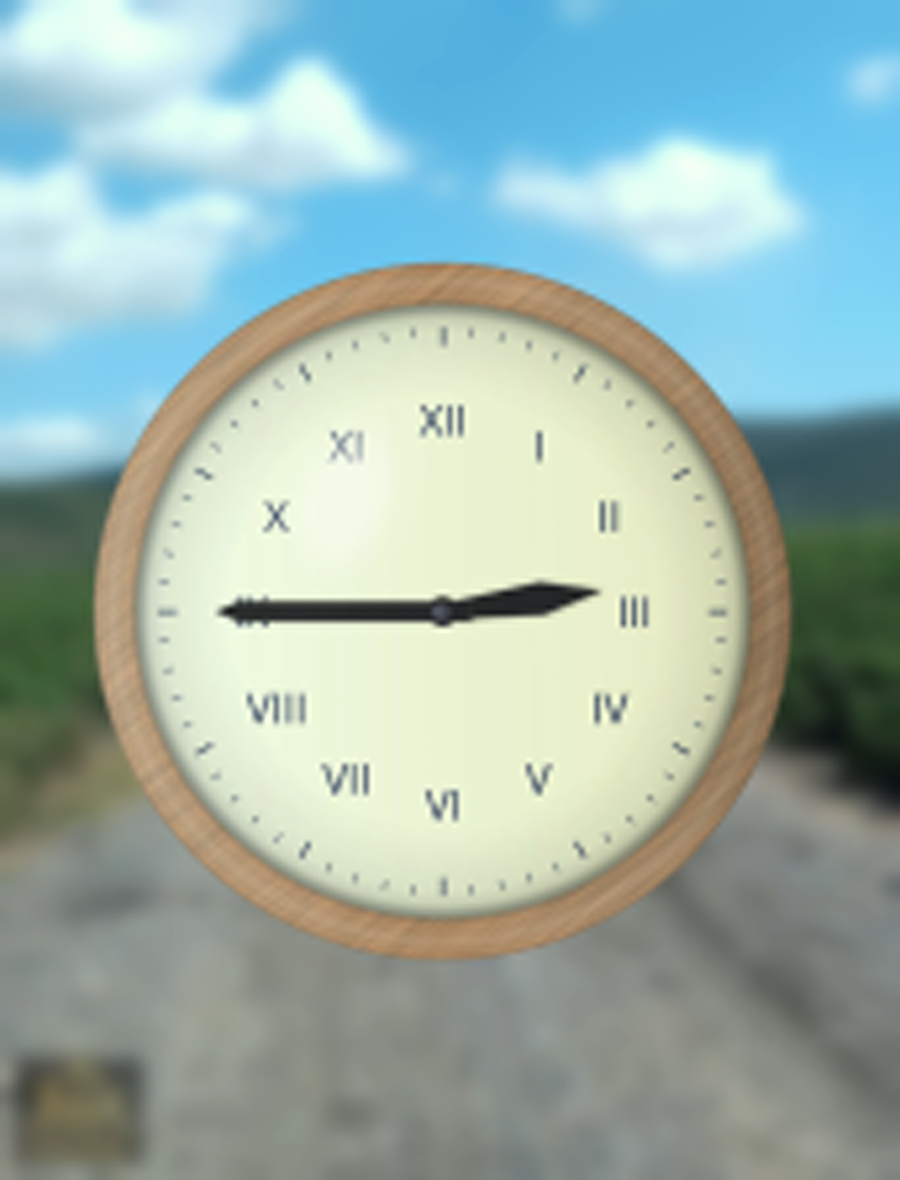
{"hour": 2, "minute": 45}
